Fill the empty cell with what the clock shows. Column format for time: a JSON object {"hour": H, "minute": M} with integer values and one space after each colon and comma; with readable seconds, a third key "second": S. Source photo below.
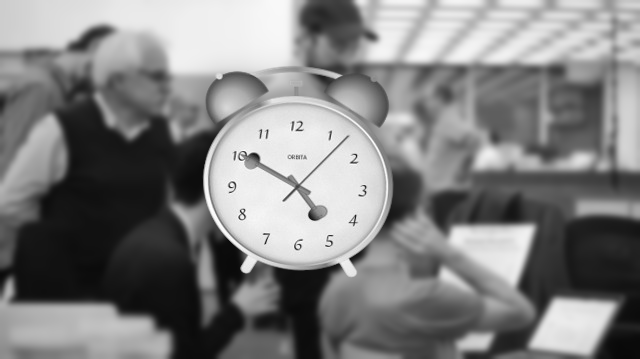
{"hour": 4, "minute": 50, "second": 7}
